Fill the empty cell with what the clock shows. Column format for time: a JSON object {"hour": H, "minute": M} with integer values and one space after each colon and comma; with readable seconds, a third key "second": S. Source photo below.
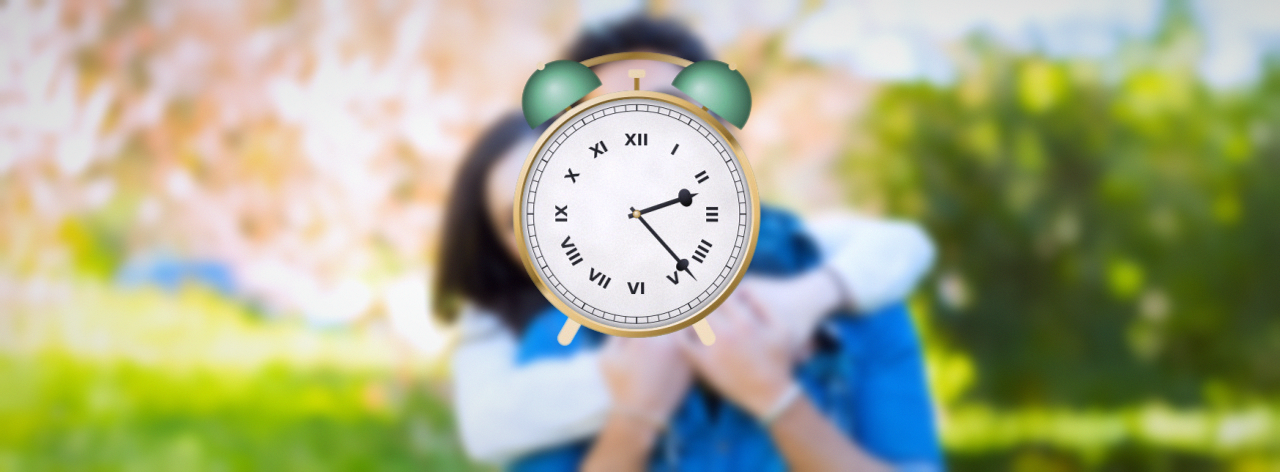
{"hour": 2, "minute": 23}
